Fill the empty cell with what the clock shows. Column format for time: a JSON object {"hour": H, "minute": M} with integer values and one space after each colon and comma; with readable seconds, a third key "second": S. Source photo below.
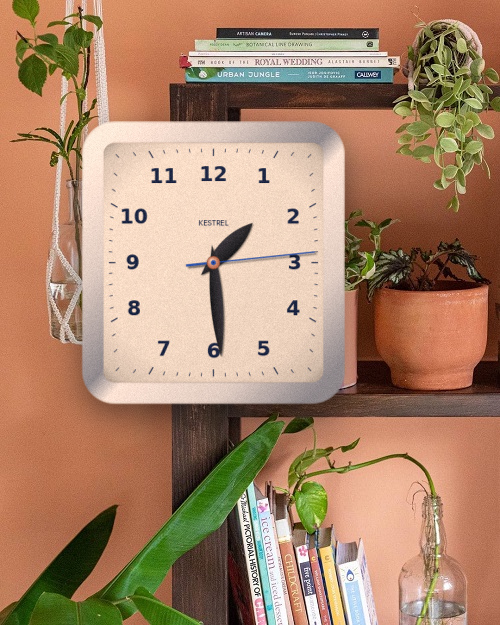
{"hour": 1, "minute": 29, "second": 14}
